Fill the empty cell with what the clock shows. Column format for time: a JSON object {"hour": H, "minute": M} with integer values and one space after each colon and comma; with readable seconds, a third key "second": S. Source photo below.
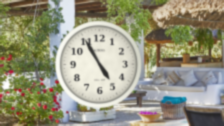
{"hour": 4, "minute": 55}
